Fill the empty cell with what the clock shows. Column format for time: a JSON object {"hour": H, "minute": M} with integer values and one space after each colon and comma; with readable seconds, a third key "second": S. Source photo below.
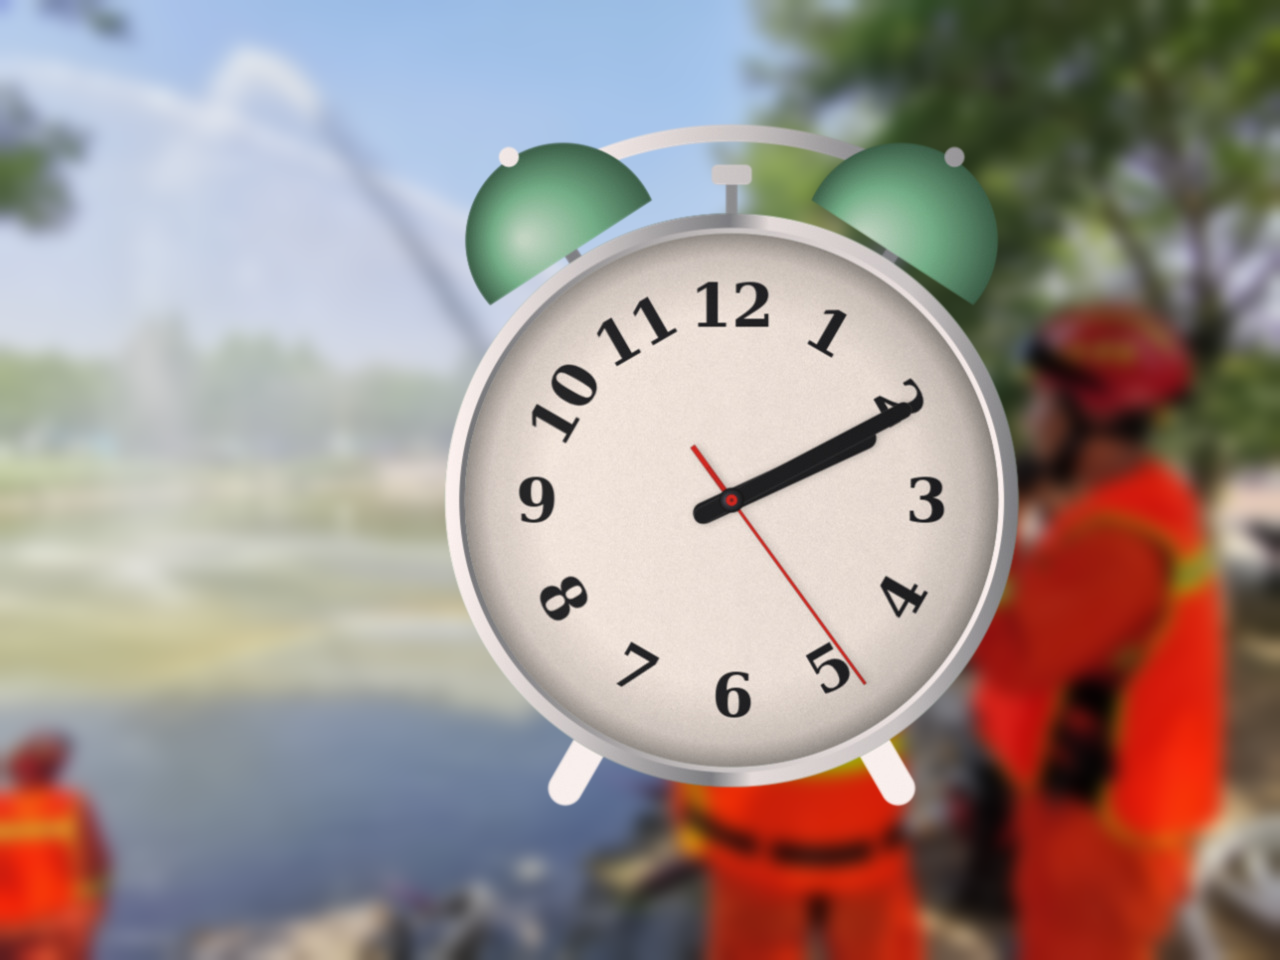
{"hour": 2, "minute": 10, "second": 24}
